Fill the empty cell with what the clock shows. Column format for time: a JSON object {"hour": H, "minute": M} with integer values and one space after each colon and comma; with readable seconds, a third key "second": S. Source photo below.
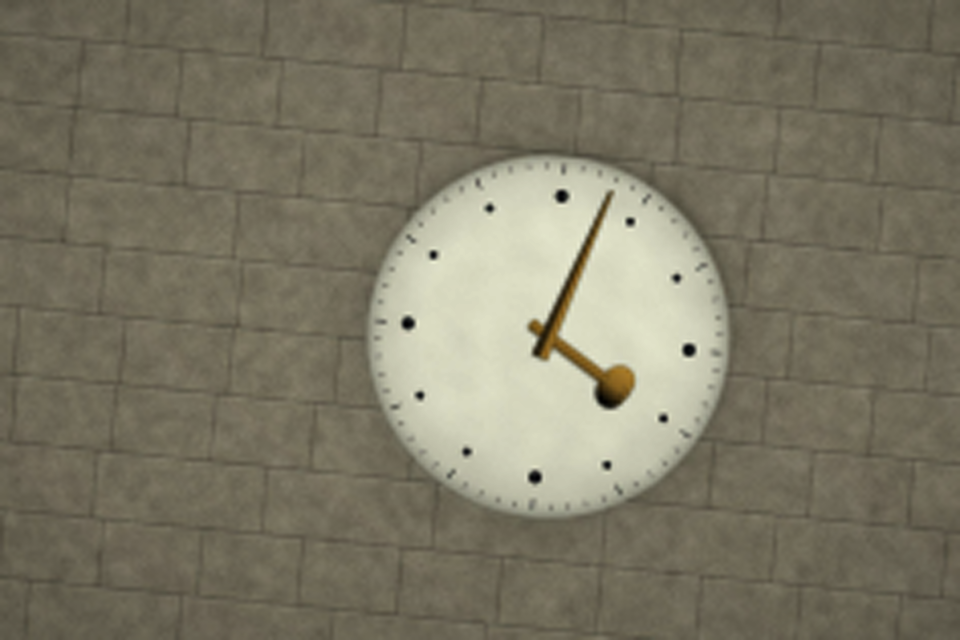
{"hour": 4, "minute": 3}
